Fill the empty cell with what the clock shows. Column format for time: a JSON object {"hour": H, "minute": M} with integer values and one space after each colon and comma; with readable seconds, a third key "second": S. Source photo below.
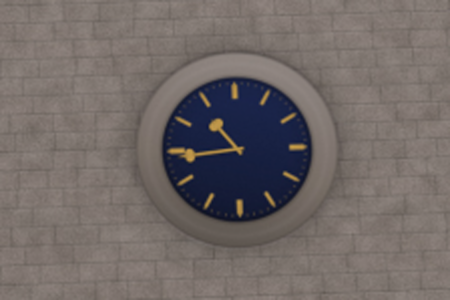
{"hour": 10, "minute": 44}
